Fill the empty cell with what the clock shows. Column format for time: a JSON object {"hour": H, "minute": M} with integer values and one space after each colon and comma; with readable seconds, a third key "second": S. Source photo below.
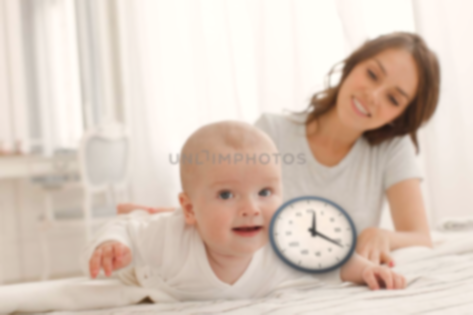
{"hour": 12, "minute": 21}
